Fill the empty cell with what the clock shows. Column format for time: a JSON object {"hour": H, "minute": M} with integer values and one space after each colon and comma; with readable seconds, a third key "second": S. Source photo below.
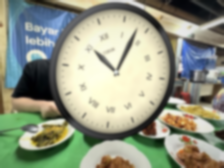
{"hour": 11, "minute": 8}
